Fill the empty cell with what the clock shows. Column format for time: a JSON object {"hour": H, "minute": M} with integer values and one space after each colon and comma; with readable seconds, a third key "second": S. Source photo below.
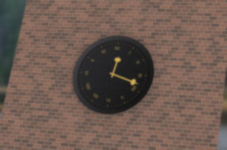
{"hour": 12, "minute": 18}
